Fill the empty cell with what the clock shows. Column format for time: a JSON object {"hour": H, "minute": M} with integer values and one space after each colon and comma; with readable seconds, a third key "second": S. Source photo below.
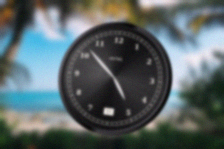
{"hour": 4, "minute": 52}
